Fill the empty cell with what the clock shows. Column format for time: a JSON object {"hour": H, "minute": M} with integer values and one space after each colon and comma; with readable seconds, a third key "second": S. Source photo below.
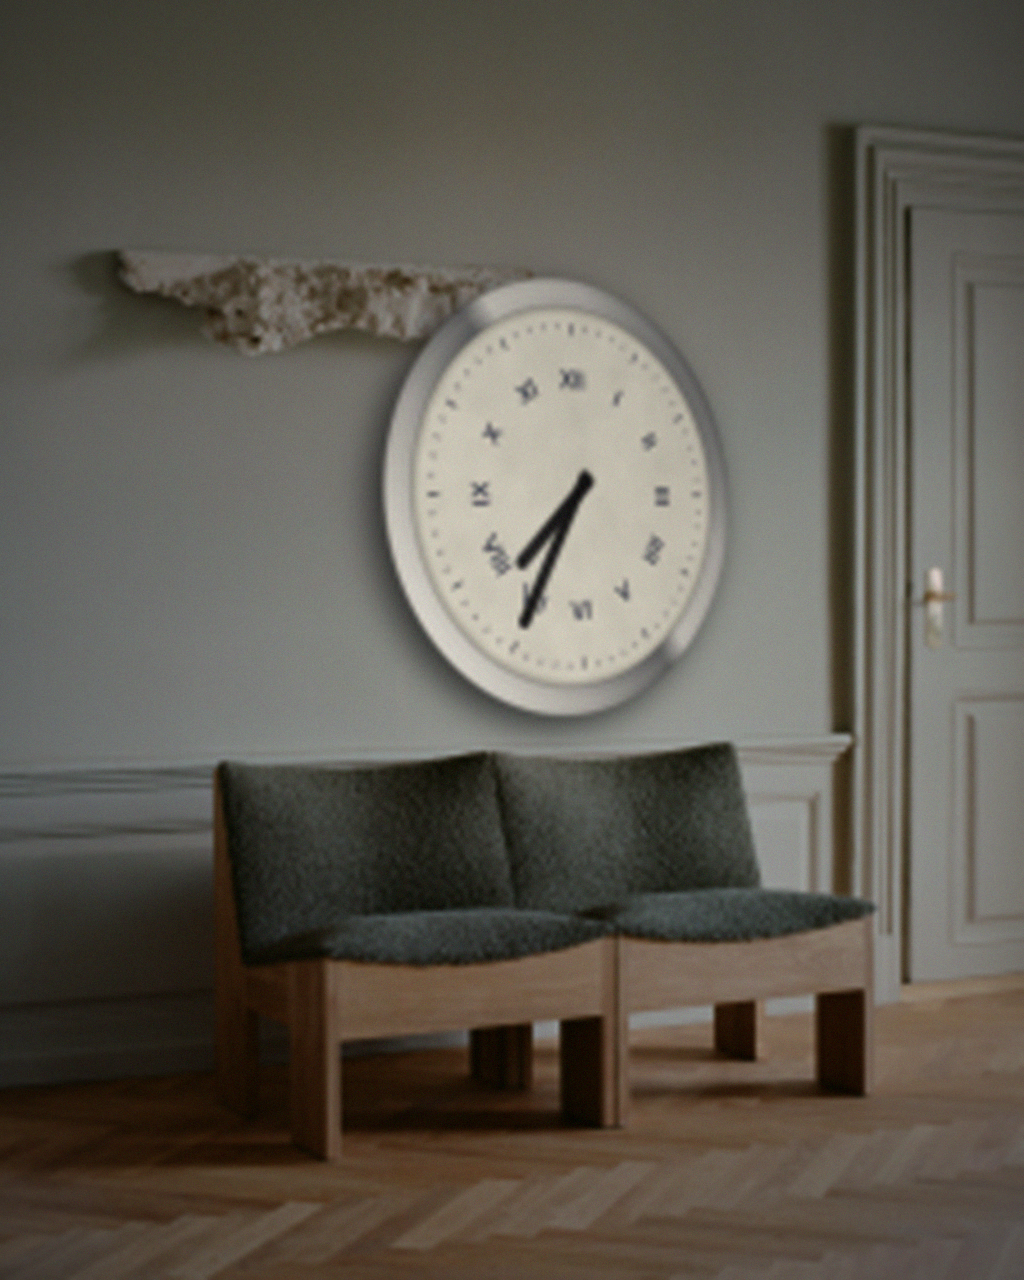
{"hour": 7, "minute": 35}
